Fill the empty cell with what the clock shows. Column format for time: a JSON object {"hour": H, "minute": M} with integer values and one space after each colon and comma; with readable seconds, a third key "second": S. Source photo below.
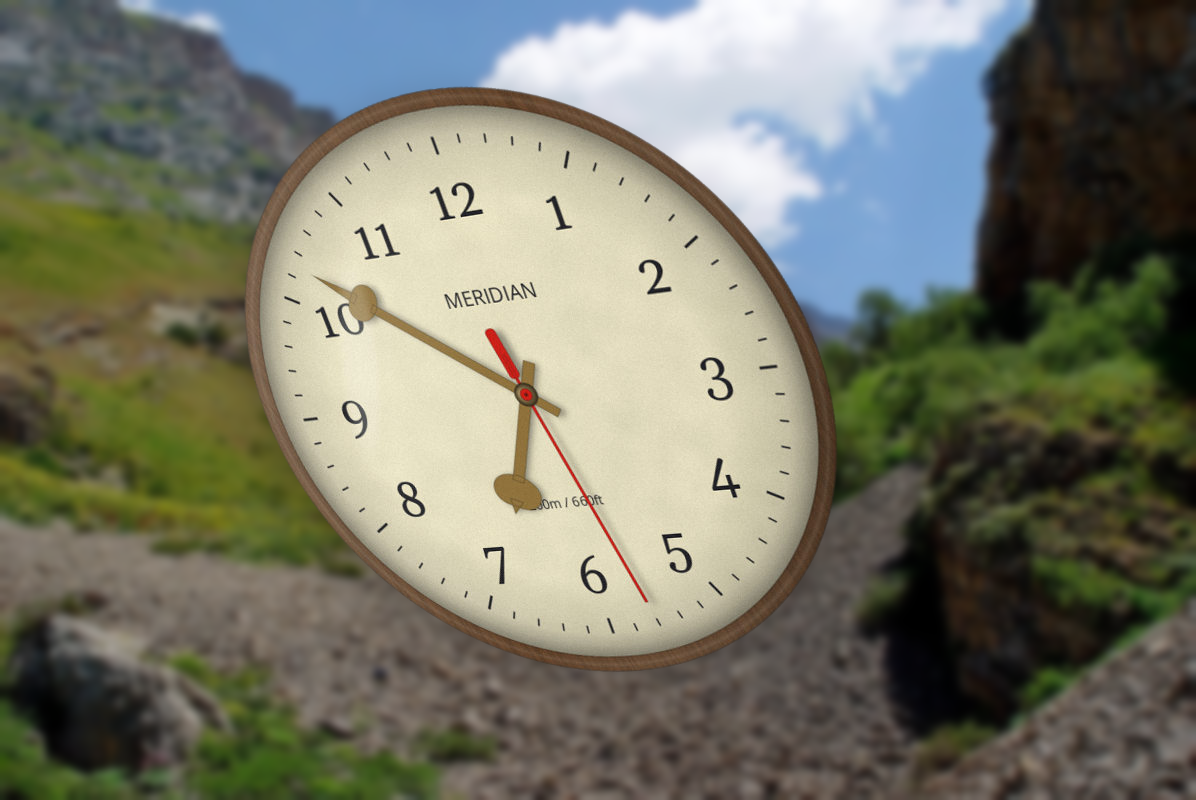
{"hour": 6, "minute": 51, "second": 28}
